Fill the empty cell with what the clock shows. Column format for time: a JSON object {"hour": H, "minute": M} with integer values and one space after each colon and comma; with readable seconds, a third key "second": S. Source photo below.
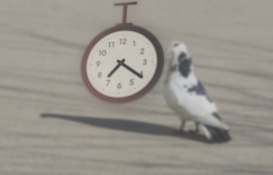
{"hour": 7, "minute": 21}
